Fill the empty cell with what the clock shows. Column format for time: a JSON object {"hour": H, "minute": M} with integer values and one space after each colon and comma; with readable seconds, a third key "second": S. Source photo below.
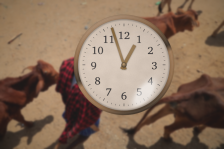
{"hour": 12, "minute": 57}
